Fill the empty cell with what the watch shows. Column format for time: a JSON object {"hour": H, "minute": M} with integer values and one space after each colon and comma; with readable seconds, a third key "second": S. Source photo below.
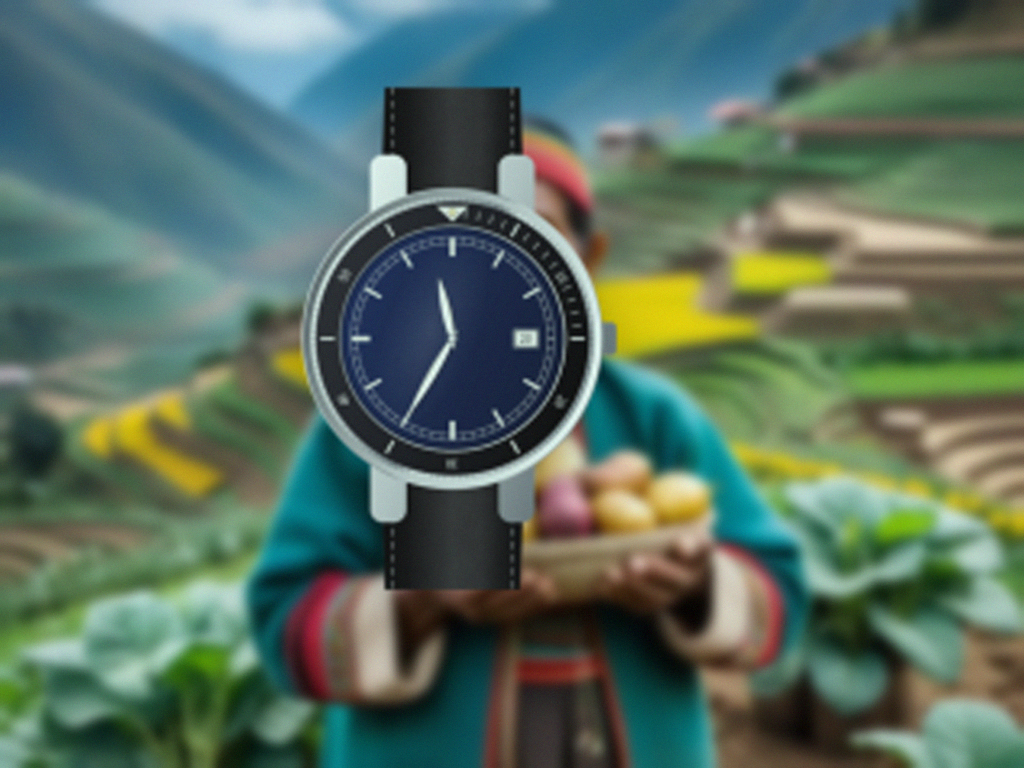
{"hour": 11, "minute": 35}
